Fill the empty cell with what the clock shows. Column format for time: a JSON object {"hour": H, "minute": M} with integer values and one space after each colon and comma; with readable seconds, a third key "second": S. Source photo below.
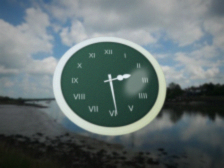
{"hour": 2, "minute": 29}
